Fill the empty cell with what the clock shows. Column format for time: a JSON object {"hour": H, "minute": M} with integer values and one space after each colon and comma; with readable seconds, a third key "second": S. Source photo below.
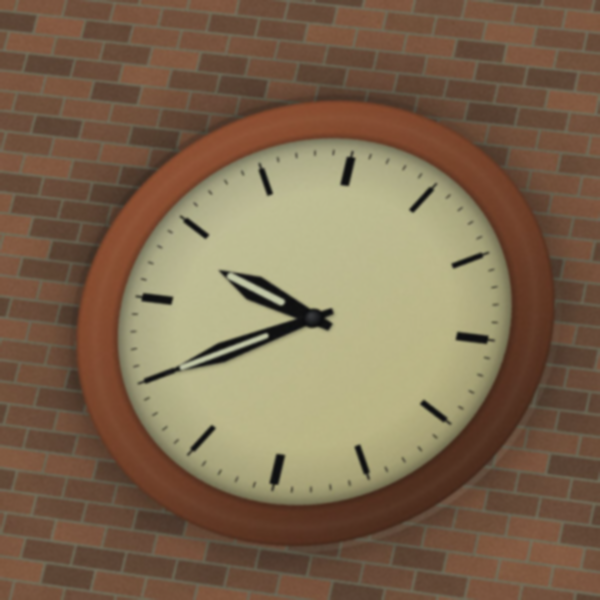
{"hour": 9, "minute": 40}
